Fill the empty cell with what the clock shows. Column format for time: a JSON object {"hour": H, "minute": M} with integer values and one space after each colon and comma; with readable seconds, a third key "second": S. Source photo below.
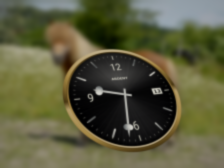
{"hour": 9, "minute": 32}
